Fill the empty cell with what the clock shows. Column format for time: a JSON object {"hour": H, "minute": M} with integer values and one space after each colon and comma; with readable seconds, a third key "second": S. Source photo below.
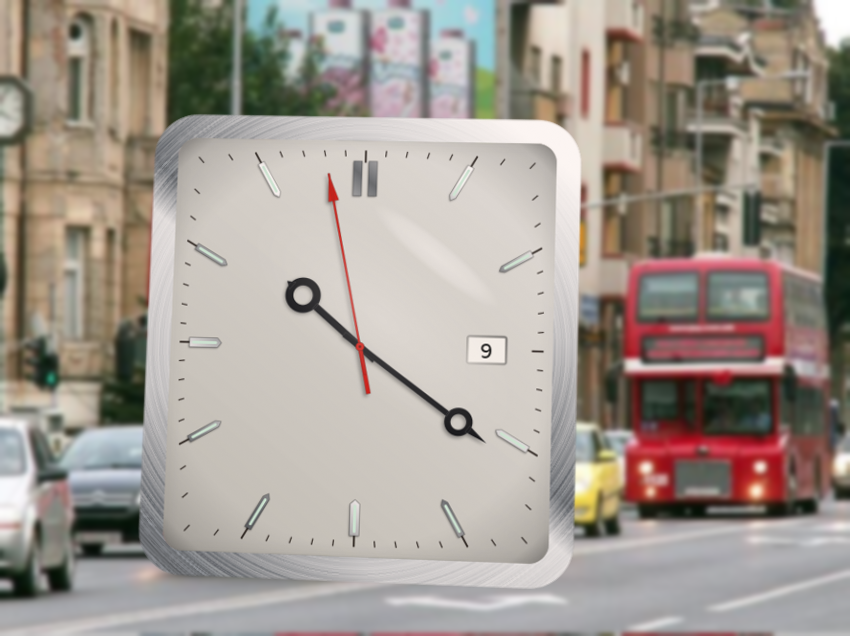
{"hour": 10, "minute": 20, "second": 58}
